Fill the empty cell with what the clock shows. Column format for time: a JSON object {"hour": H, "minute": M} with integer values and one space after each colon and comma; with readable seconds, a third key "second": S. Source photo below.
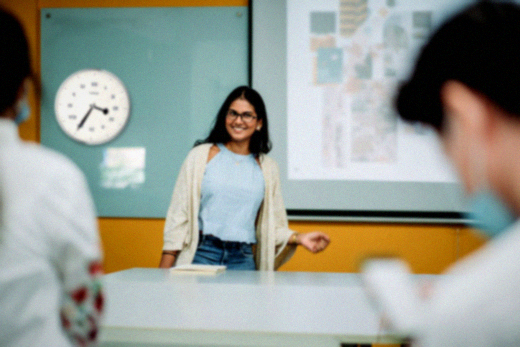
{"hour": 3, "minute": 35}
